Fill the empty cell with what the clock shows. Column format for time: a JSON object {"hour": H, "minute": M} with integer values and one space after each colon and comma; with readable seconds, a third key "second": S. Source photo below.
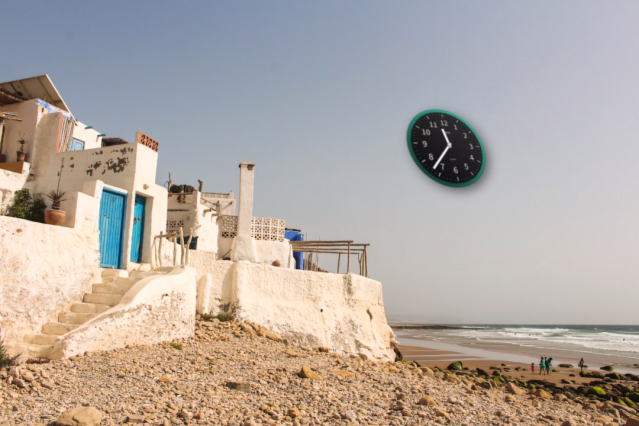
{"hour": 11, "minute": 37}
